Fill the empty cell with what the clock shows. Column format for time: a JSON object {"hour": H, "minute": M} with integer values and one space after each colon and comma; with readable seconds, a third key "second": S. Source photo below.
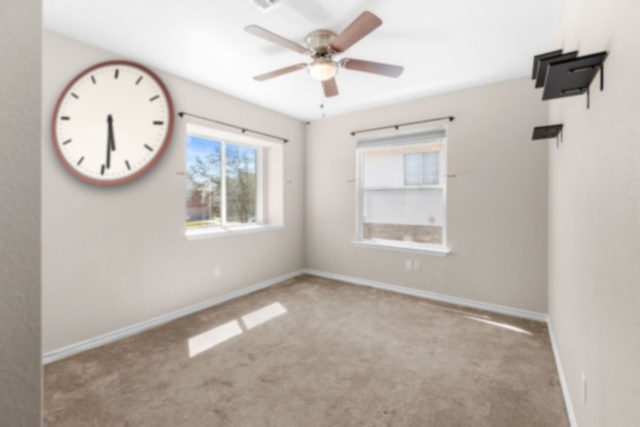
{"hour": 5, "minute": 29}
